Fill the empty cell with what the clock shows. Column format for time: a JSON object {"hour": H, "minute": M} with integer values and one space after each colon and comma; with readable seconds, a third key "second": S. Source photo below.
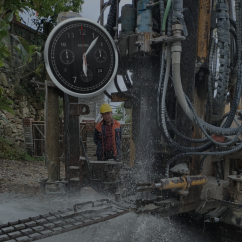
{"hour": 6, "minute": 7}
